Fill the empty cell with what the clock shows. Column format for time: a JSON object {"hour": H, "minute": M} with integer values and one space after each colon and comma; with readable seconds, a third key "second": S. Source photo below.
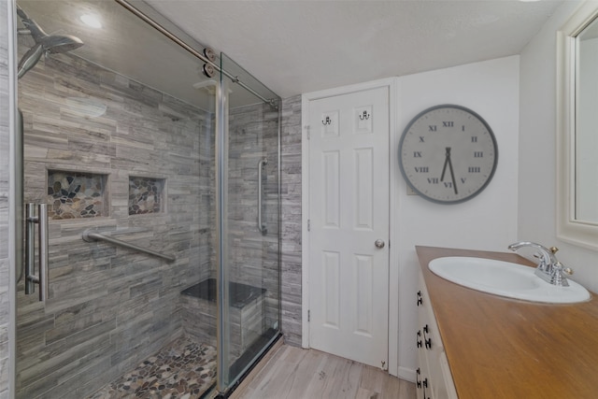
{"hour": 6, "minute": 28}
